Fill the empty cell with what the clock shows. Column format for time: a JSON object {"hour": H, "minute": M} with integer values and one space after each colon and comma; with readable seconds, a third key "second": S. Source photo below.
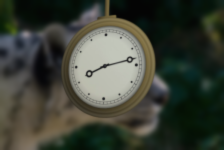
{"hour": 8, "minute": 13}
